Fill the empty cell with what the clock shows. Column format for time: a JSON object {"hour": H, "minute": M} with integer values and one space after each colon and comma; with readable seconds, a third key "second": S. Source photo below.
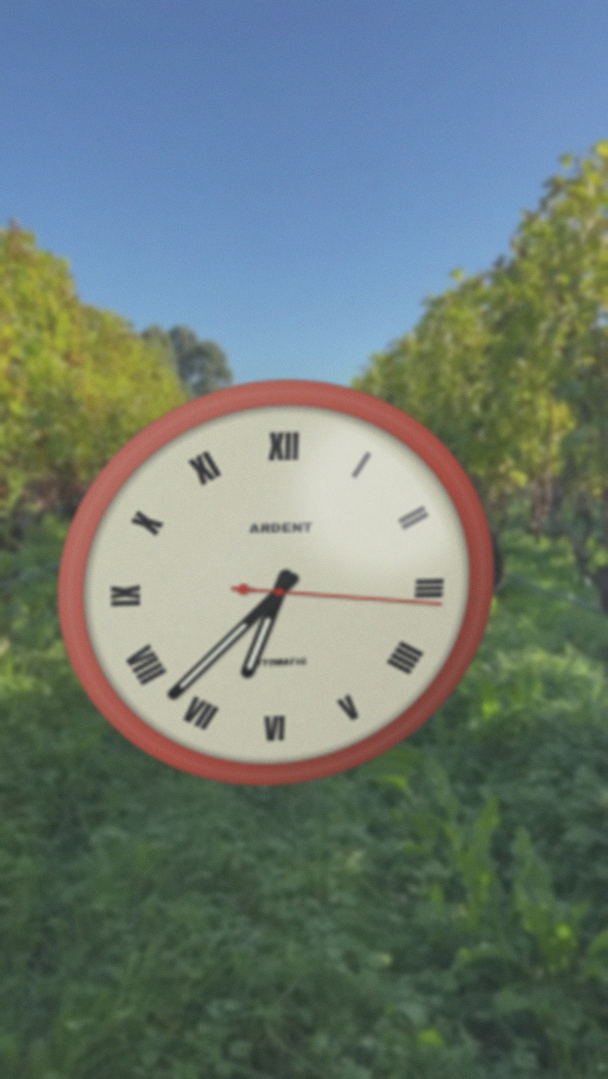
{"hour": 6, "minute": 37, "second": 16}
